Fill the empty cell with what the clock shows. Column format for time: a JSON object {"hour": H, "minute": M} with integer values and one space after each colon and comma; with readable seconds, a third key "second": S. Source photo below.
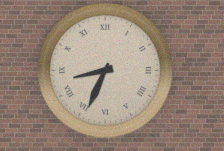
{"hour": 8, "minute": 34}
